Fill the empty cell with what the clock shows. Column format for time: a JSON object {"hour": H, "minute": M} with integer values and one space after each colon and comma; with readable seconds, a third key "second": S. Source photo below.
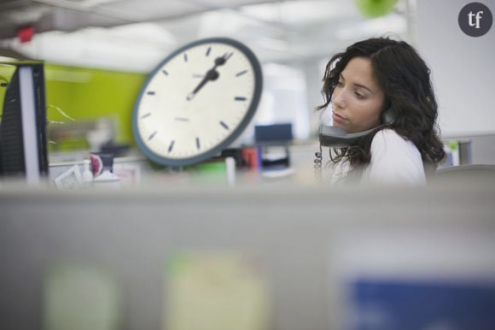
{"hour": 1, "minute": 4}
